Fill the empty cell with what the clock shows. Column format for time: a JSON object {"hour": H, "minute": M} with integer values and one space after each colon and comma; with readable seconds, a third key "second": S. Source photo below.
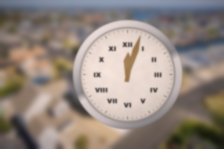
{"hour": 12, "minute": 3}
